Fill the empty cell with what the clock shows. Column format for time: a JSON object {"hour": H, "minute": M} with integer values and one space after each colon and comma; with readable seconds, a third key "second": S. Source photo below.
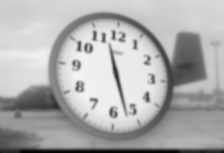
{"hour": 11, "minute": 27}
